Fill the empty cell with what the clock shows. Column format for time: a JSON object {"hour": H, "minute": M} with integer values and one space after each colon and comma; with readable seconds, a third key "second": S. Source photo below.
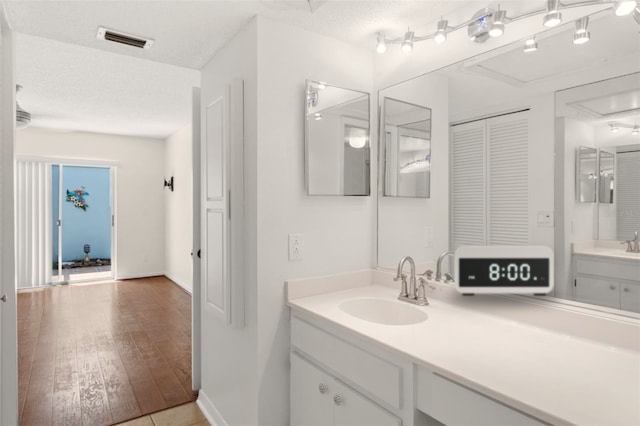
{"hour": 8, "minute": 0}
